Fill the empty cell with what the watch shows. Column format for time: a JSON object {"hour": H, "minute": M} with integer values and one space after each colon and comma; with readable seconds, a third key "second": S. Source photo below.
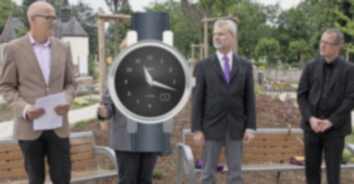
{"hour": 11, "minute": 18}
